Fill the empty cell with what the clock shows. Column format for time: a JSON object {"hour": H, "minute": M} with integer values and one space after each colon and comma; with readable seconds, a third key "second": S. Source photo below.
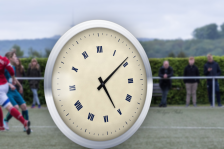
{"hour": 5, "minute": 9}
